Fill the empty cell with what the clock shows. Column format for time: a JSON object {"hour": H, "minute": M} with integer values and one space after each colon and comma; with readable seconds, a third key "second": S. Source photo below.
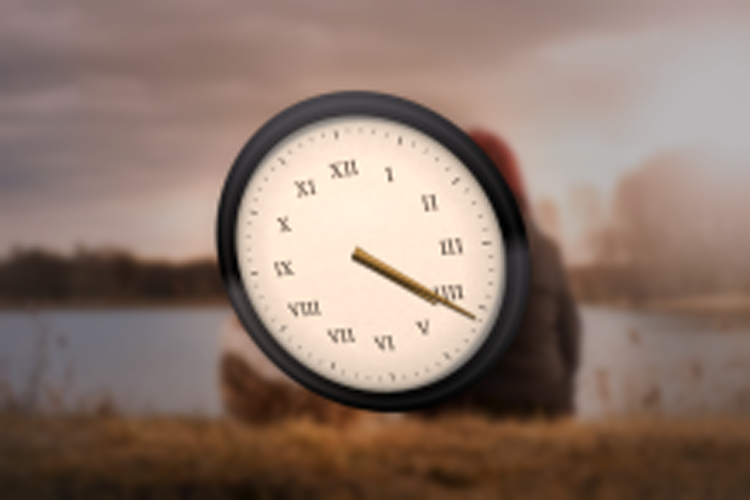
{"hour": 4, "minute": 21}
